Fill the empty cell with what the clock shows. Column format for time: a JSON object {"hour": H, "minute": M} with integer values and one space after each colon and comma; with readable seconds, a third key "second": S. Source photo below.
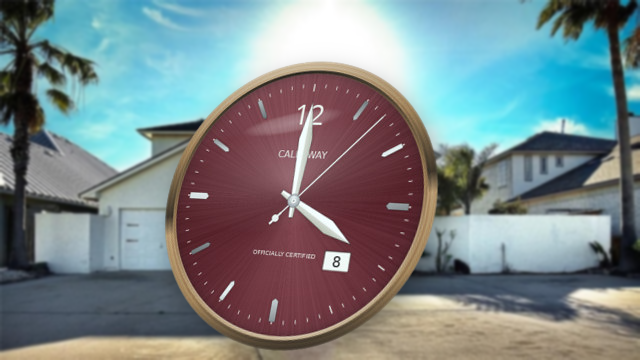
{"hour": 4, "minute": 0, "second": 7}
